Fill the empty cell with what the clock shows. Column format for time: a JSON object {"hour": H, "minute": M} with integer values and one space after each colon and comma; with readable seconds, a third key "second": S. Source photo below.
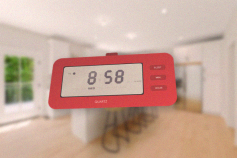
{"hour": 8, "minute": 58}
